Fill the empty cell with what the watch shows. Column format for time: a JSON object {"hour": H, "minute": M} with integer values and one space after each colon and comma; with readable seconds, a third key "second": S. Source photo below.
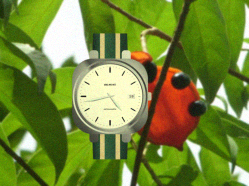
{"hour": 4, "minute": 43}
